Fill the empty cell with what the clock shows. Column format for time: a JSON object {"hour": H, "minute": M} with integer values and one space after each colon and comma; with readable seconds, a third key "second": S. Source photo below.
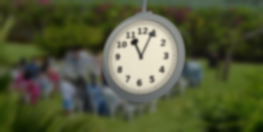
{"hour": 11, "minute": 4}
